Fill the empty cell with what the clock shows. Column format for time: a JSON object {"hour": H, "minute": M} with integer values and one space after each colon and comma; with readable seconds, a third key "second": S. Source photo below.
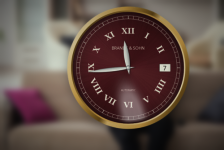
{"hour": 11, "minute": 44}
